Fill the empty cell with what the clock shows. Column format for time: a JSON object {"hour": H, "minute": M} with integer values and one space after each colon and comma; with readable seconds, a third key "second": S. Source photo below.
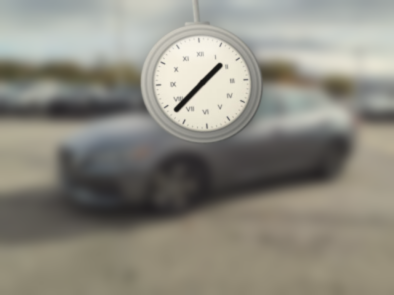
{"hour": 1, "minute": 38}
